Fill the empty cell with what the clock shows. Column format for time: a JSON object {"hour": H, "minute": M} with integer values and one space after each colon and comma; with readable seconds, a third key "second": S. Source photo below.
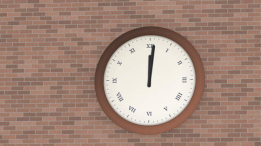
{"hour": 12, "minute": 1}
